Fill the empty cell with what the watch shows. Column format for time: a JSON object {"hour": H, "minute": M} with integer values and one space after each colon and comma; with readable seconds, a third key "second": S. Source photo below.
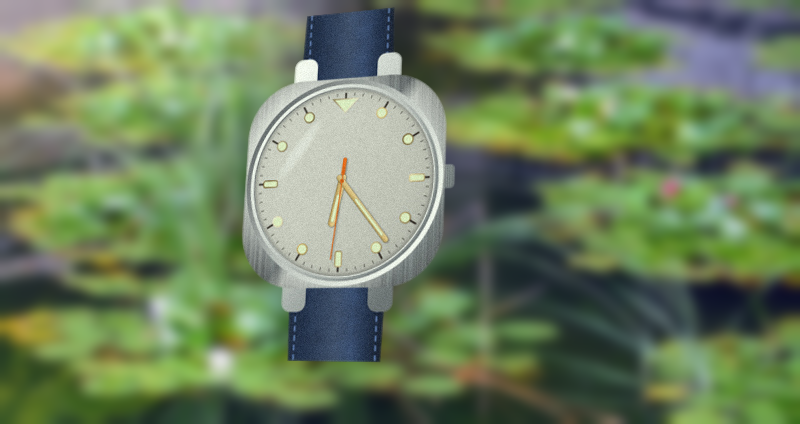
{"hour": 6, "minute": 23, "second": 31}
